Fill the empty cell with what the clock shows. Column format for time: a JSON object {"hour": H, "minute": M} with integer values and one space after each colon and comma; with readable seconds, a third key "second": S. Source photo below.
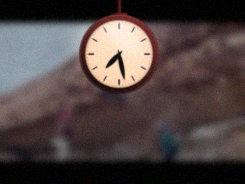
{"hour": 7, "minute": 28}
